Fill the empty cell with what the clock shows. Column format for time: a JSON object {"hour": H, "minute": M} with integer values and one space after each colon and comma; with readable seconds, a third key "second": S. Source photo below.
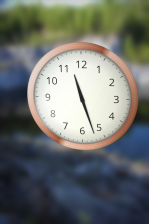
{"hour": 11, "minute": 27}
